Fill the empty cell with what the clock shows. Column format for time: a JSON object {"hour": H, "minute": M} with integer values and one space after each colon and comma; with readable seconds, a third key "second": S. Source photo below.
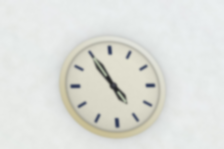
{"hour": 4, "minute": 55}
